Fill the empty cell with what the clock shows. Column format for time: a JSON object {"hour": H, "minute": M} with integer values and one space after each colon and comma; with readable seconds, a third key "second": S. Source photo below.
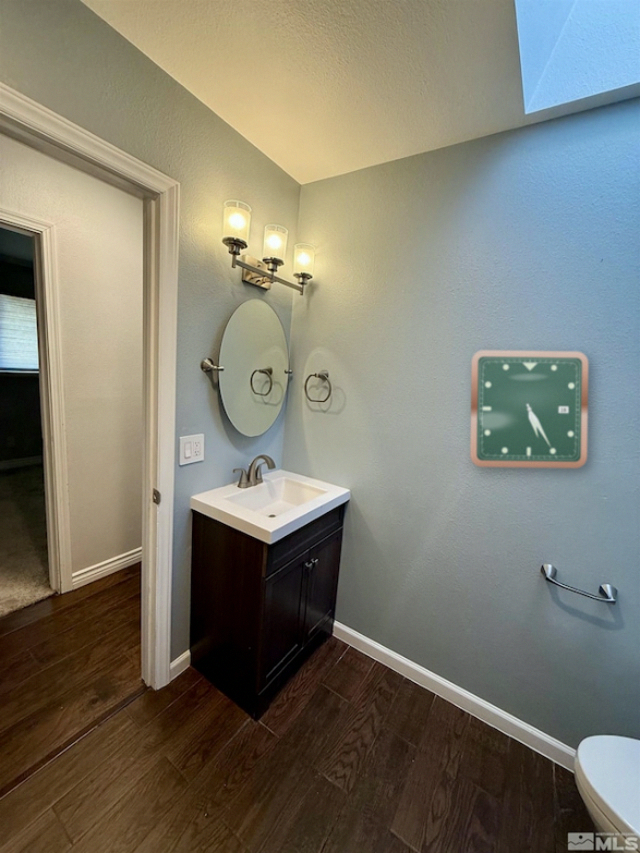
{"hour": 5, "minute": 25}
